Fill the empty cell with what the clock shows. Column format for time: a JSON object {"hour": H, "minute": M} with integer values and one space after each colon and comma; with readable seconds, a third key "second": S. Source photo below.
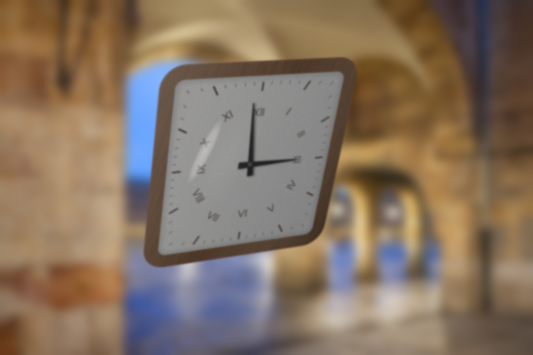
{"hour": 2, "minute": 59}
